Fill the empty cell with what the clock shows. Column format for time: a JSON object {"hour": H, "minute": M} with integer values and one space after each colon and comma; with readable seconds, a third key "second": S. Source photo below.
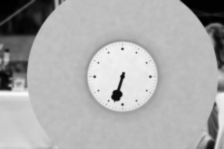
{"hour": 6, "minute": 33}
